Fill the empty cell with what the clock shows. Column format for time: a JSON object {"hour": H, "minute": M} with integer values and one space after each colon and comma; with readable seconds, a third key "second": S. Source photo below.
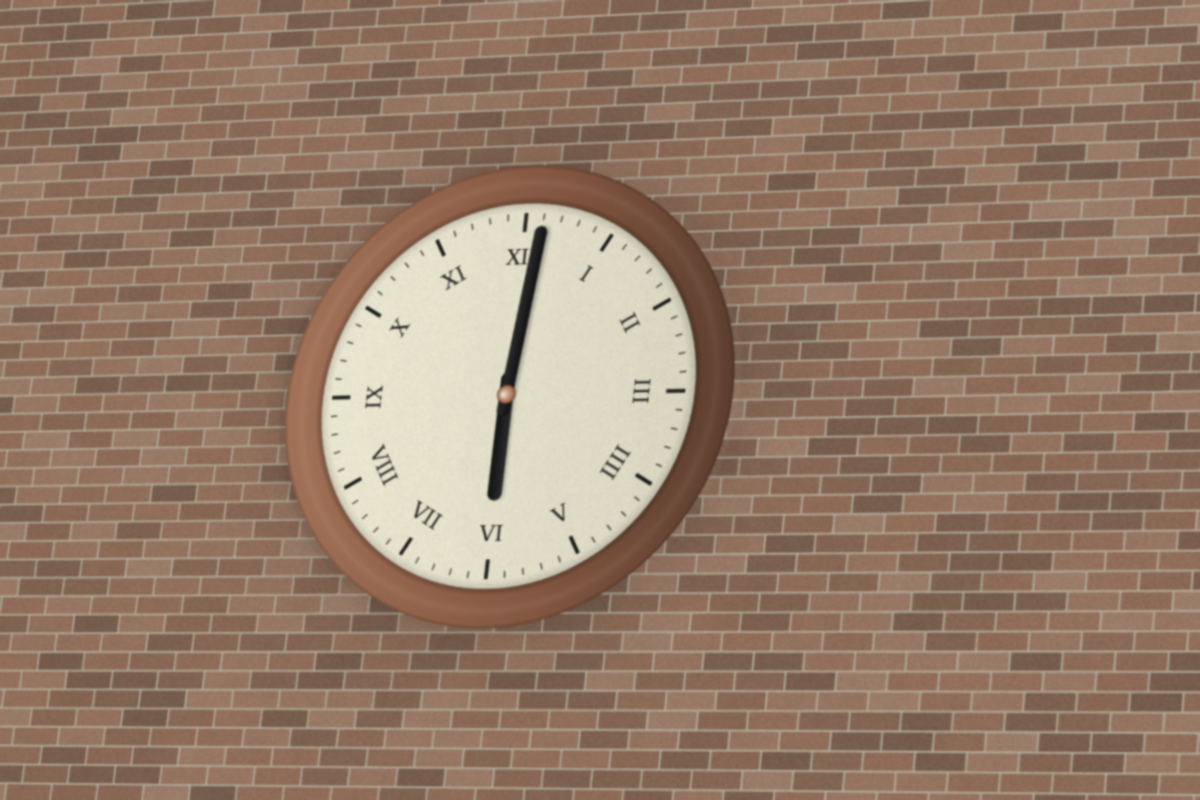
{"hour": 6, "minute": 1}
